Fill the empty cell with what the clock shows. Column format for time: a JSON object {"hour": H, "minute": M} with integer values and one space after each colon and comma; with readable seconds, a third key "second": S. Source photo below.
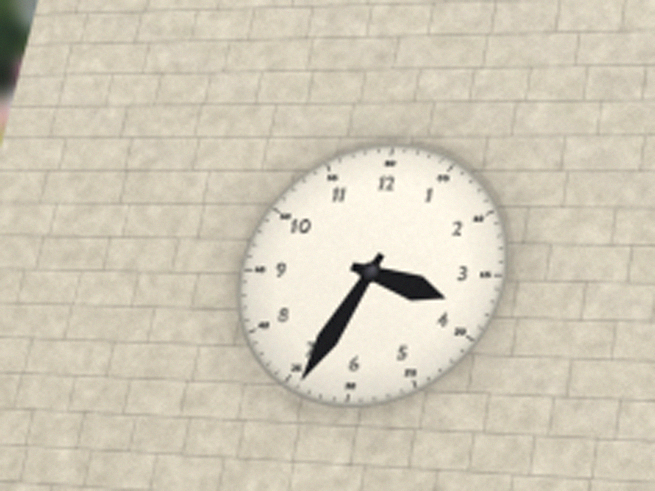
{"hour": 3, "minute": 34}
